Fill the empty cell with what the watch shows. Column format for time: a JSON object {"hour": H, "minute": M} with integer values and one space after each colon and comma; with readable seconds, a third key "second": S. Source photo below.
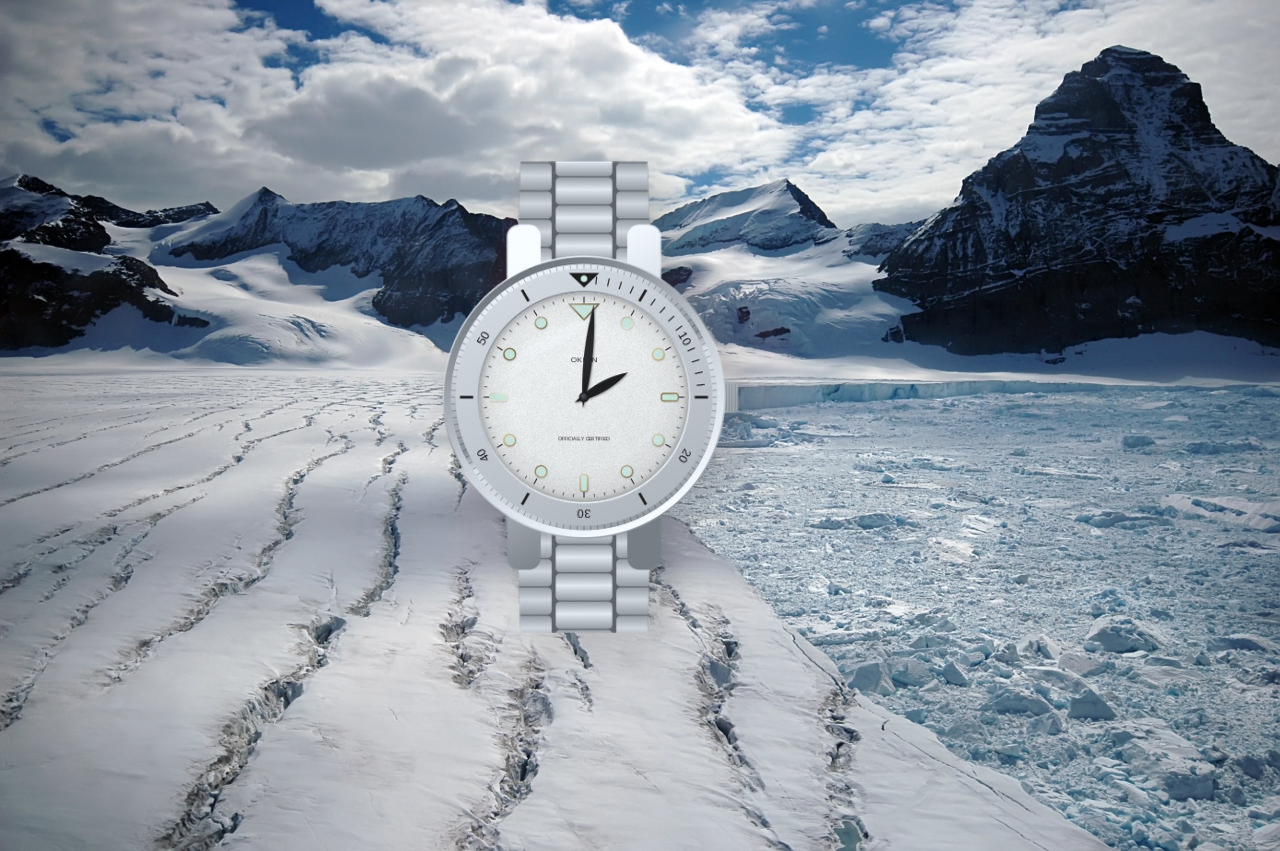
{"hour": 2, "minute": 1}
